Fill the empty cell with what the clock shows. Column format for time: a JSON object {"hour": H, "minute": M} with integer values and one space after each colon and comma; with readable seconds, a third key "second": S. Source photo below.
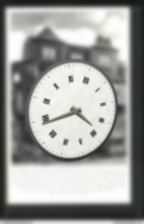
{"hour": 3, "minute": 39}
